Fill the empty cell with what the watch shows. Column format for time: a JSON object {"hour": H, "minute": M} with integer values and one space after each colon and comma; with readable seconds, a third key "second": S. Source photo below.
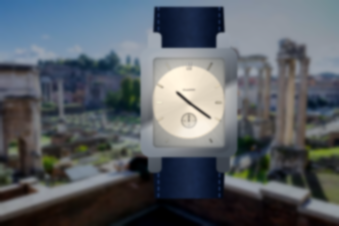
{"hour": 10, "minute": 21}
